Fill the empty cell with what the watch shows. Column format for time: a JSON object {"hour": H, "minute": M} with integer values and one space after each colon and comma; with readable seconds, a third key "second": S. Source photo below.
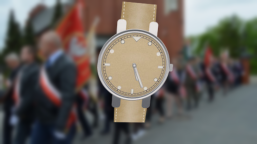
{"hour": 5, "minute": 26}
